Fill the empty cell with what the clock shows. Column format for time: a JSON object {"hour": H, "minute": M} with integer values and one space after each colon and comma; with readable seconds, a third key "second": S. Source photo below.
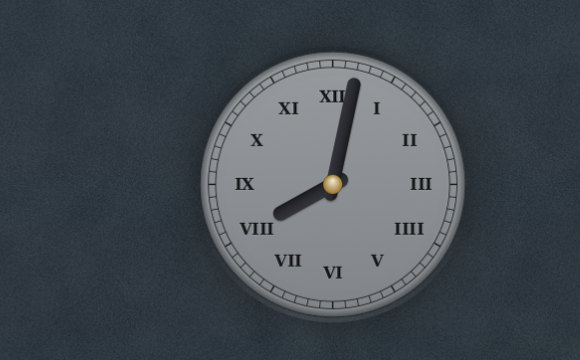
{"hour": 8, "minute": 2}
